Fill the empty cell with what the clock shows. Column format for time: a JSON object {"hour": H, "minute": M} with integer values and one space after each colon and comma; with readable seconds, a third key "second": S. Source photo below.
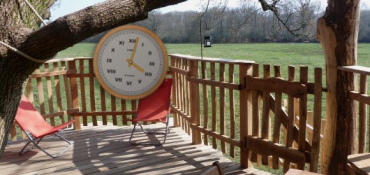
{"hour": 4, "minute": 2}
